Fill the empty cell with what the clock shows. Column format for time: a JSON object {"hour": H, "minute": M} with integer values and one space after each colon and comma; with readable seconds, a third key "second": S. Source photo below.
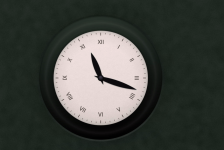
{"hour": 11, "minute": 18}
